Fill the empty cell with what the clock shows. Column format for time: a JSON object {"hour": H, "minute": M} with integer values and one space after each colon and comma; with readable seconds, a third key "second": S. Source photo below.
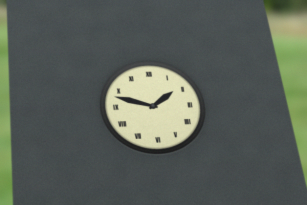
{"hour": 1, "minute": 48}
